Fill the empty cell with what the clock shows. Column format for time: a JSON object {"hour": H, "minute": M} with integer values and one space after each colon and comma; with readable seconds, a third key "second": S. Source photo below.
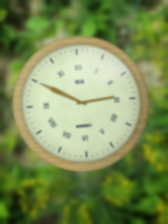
{"hour": 2, "minute": 50}
